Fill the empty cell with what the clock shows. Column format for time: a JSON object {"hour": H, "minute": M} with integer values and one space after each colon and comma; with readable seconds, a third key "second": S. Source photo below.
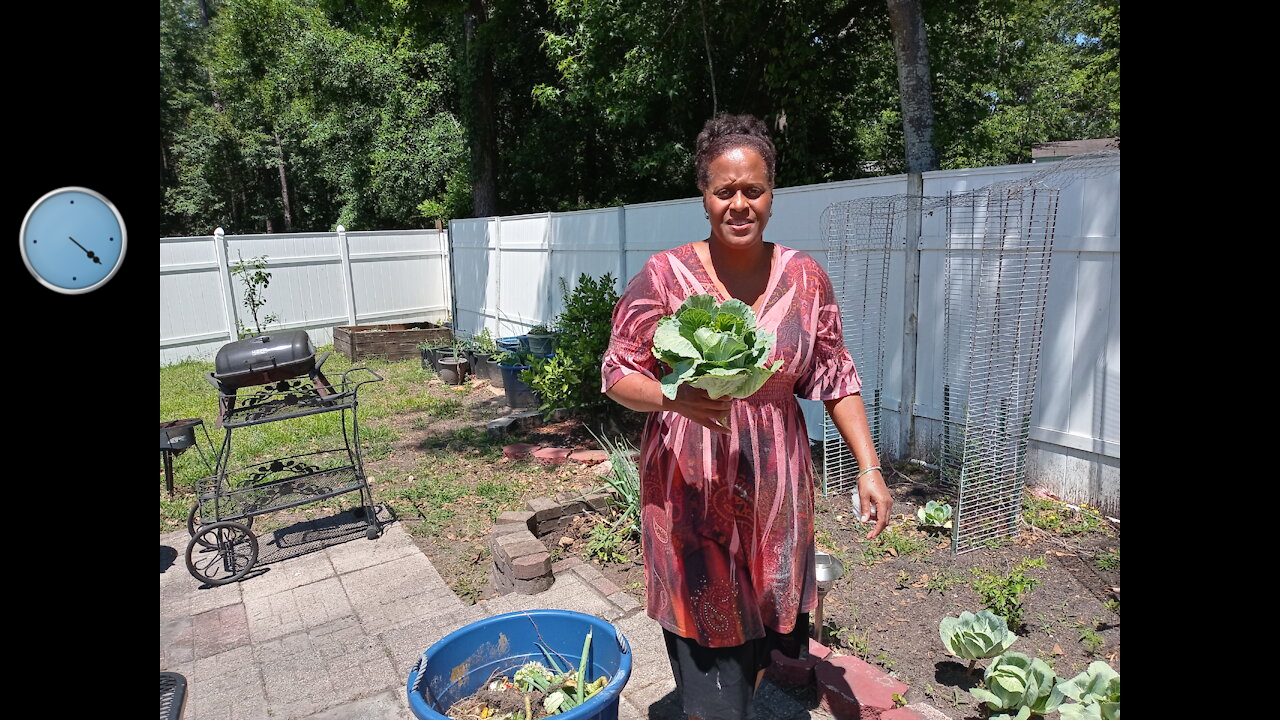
{"hour": 4, "minute": 22}
